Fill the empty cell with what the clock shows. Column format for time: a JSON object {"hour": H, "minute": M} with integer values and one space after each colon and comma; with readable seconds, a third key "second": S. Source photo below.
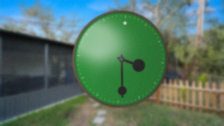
{"hour": 3, "minute": 29}
